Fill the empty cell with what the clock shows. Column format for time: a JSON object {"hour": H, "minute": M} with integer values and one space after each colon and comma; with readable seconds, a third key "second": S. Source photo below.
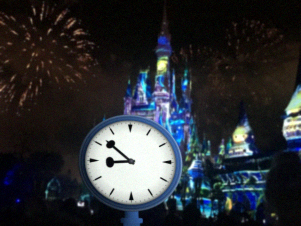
{"hour": 8, "minute": 52}
